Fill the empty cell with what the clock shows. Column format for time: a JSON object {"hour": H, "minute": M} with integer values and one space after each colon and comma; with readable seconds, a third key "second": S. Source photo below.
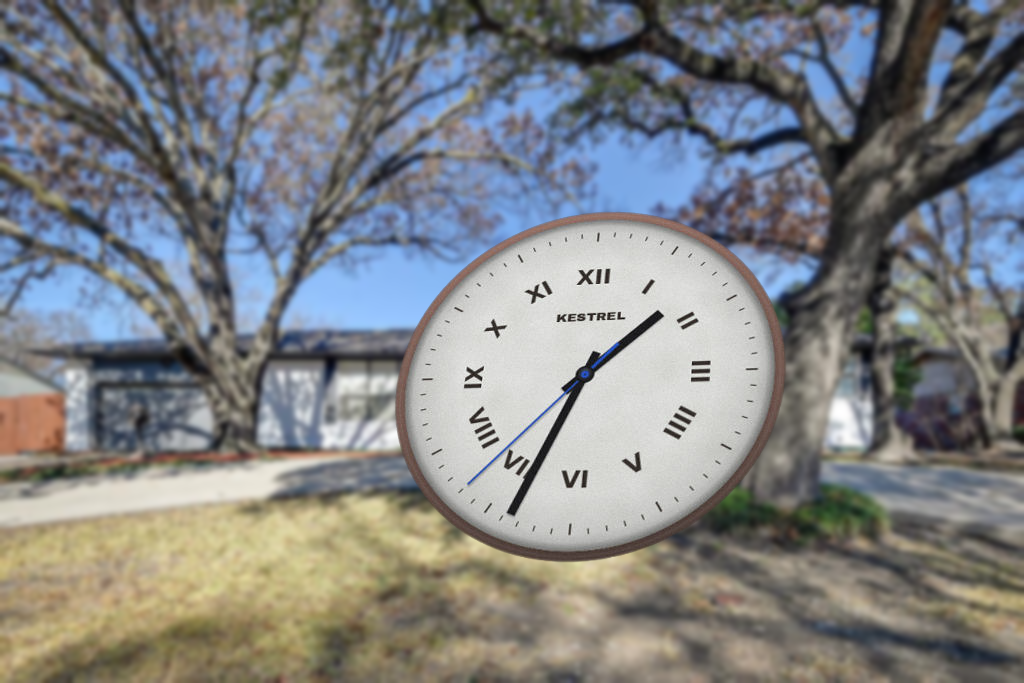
{"hour": 1, "minute": 33, "second": 37}
